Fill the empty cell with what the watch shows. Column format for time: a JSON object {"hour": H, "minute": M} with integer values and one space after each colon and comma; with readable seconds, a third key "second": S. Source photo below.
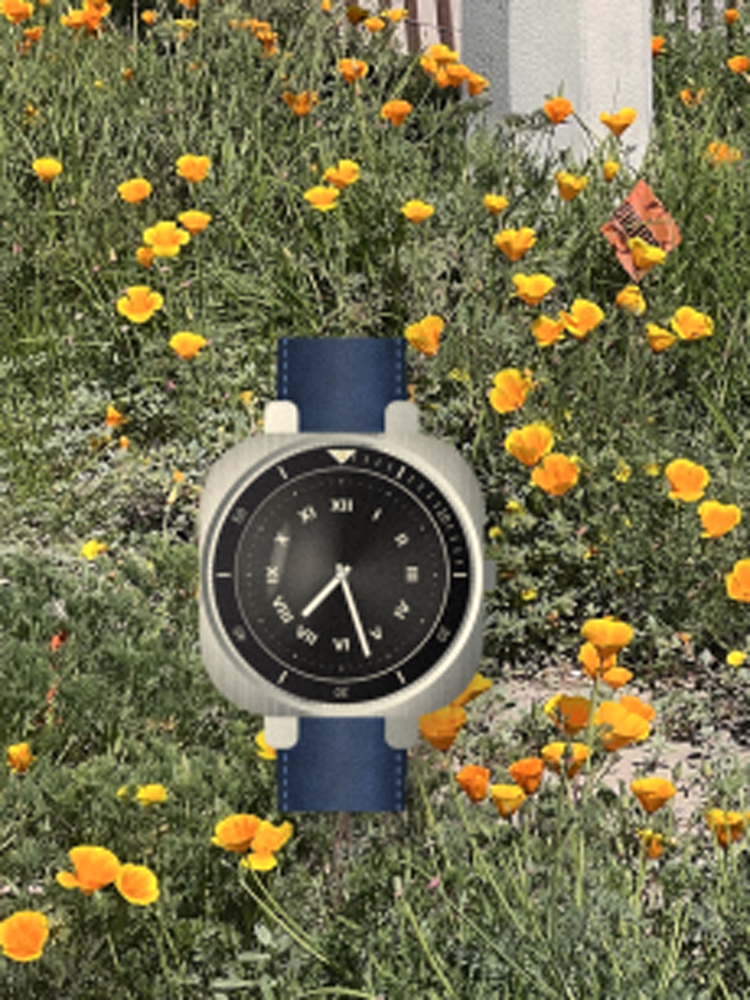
{"hour": 7, "minute": 27}
